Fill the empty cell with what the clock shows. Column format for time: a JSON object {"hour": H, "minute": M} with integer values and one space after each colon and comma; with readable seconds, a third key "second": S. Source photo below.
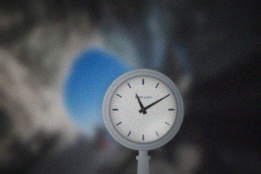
{"hour": 11, "minute": 10}
